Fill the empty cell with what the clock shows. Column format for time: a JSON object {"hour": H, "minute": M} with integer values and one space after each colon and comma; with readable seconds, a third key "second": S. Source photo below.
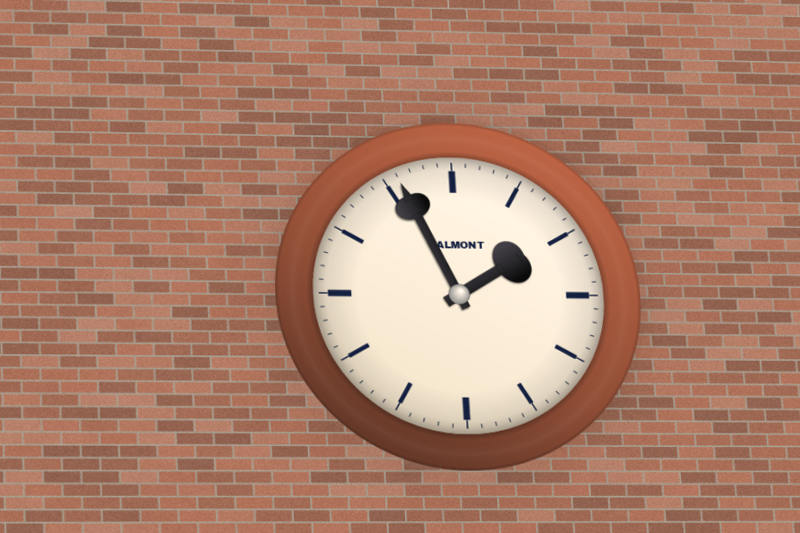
{"hour": 1, "minute": 56}
